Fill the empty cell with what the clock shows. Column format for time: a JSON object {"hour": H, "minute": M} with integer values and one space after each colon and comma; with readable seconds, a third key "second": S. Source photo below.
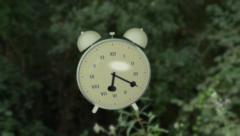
{"hour": 6, "minute": 20}
